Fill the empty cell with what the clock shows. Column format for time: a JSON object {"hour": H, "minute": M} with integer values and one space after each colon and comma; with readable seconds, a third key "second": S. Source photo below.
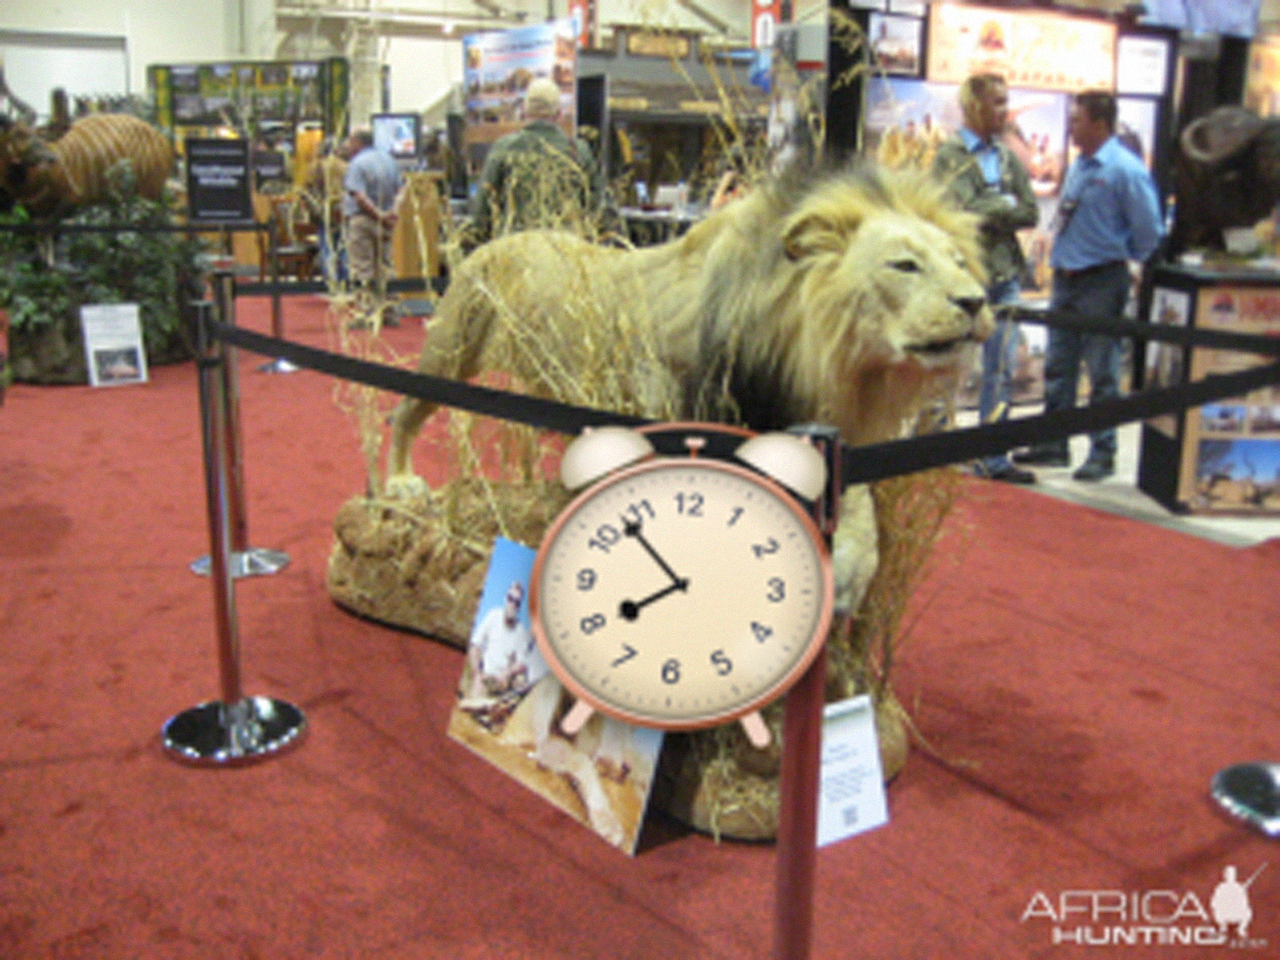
{"hour": 7, "minute": 53}
